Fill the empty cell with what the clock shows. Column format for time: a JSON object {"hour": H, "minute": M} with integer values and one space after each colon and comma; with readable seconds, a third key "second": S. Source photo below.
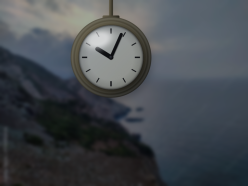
{"hour": 10, "minute": 4}
